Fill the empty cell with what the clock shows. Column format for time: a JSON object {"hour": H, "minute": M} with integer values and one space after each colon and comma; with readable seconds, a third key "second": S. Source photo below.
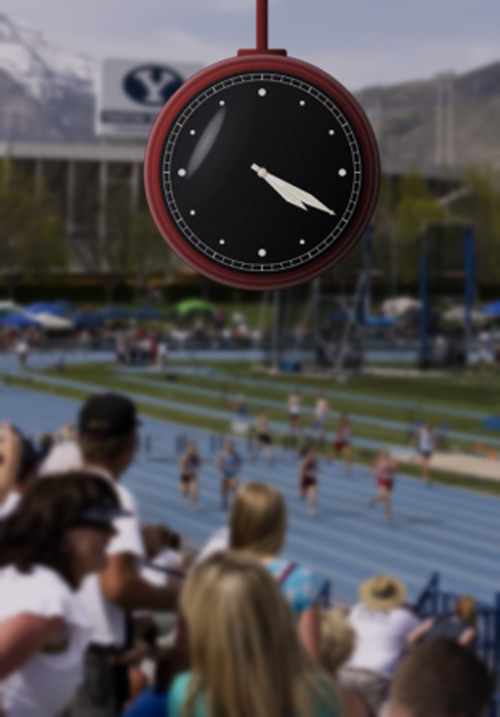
{"hour": 4, "minute": 20}
